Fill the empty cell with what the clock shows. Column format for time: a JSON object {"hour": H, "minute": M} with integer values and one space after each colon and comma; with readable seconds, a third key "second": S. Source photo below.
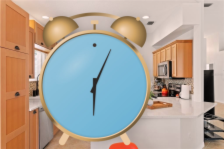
{"hour": 6, "minute": 4}
